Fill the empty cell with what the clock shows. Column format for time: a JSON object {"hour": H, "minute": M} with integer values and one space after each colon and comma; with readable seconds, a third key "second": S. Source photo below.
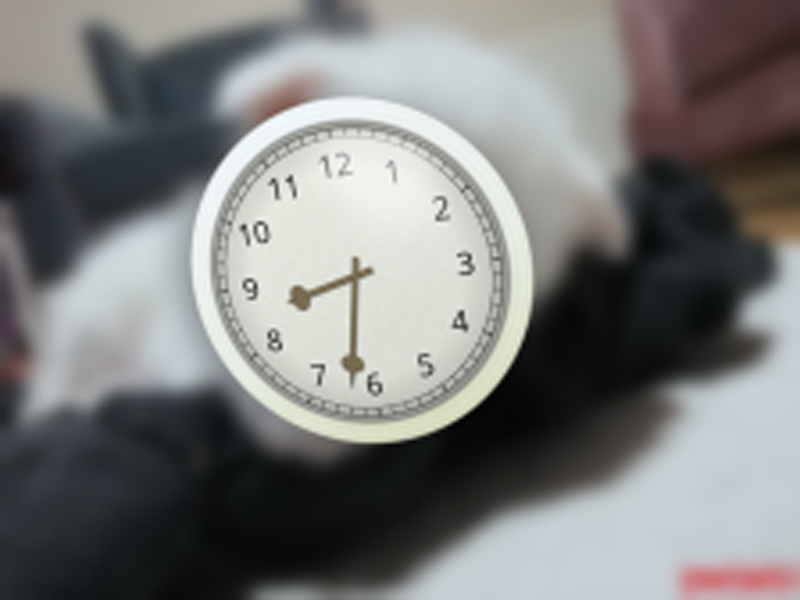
{"hour": 8, "minute": 32}
